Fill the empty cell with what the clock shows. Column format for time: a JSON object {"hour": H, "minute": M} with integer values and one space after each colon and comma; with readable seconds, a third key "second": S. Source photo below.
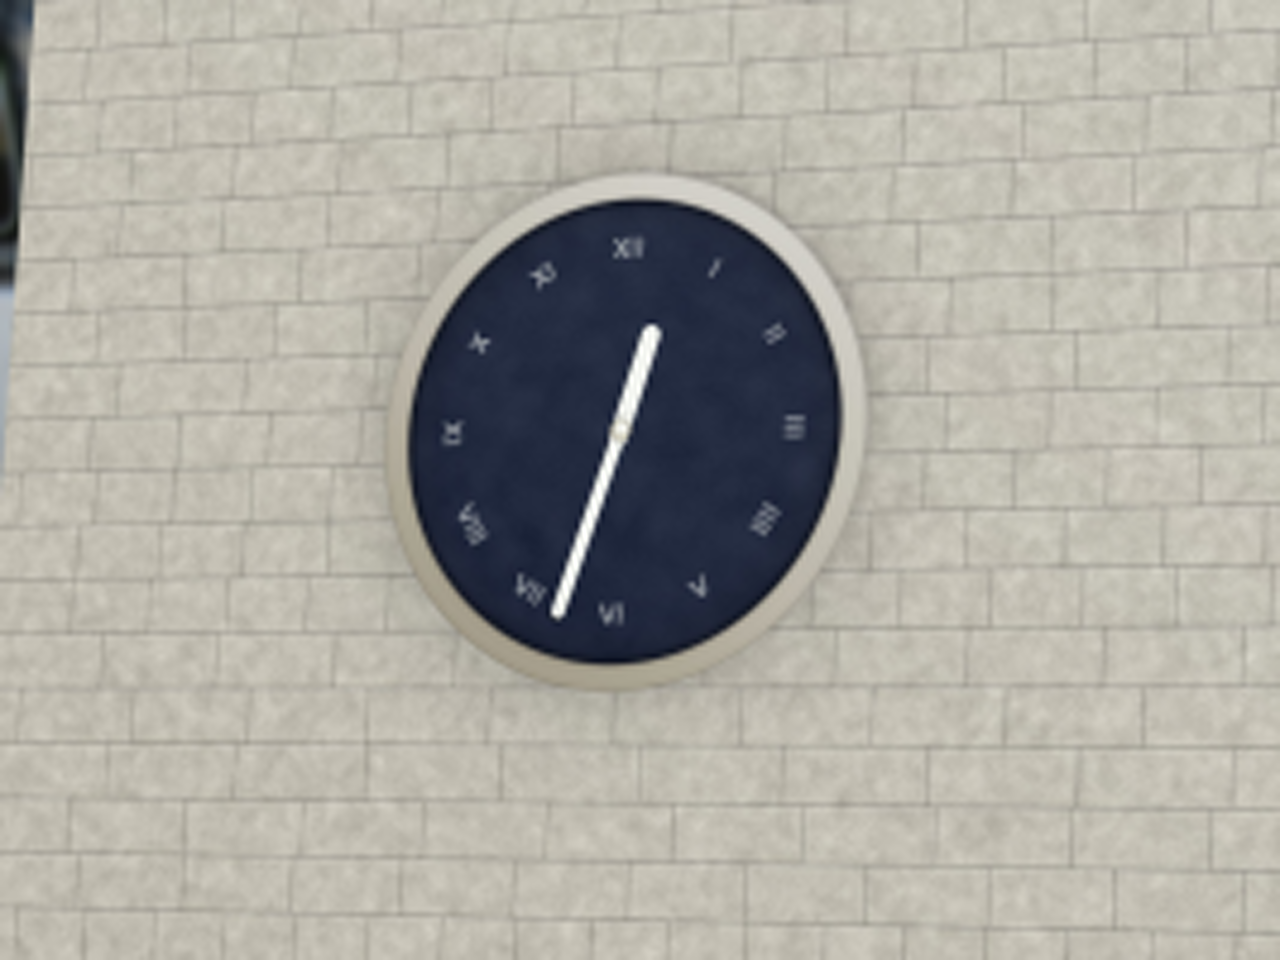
{"hour": 12, "minute": 33}
